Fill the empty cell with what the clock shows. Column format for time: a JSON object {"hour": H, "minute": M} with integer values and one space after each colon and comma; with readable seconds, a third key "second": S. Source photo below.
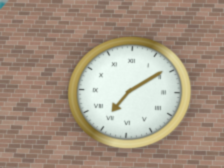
{"hour": 7, "minute": 9}
